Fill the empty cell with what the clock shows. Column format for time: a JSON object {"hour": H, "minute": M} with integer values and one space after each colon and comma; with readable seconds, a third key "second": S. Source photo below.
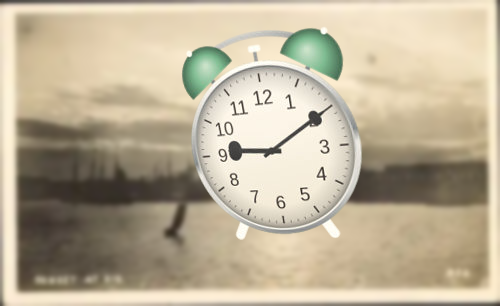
{"hour": 9, "minute": 10}
